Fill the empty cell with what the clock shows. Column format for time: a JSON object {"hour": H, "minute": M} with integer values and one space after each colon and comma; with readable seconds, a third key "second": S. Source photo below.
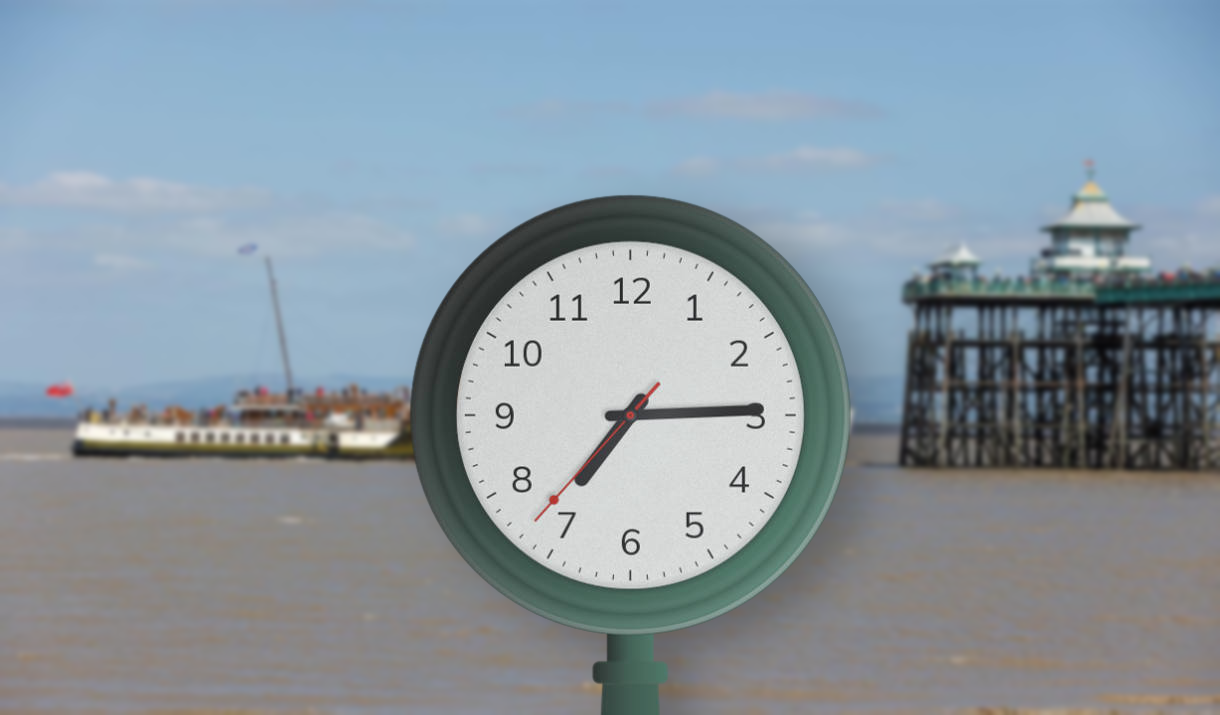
{"hour": 7, "minute": 14, "second": 37}
